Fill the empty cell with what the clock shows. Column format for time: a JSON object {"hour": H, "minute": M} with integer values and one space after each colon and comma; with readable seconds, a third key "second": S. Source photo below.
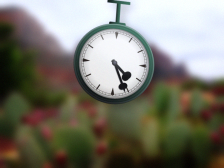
{"hour": 4, "minute": 26}
